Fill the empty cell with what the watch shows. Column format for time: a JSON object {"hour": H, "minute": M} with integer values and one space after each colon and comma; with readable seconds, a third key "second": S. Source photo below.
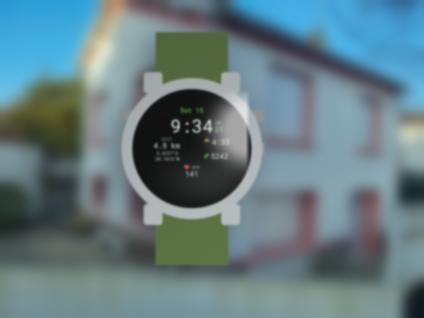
{"hour": 9, "minute": 34}
